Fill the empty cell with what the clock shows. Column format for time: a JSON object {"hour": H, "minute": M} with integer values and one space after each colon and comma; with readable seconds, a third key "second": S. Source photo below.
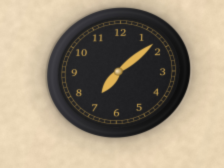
{"hour": 7, "minute": 8}
